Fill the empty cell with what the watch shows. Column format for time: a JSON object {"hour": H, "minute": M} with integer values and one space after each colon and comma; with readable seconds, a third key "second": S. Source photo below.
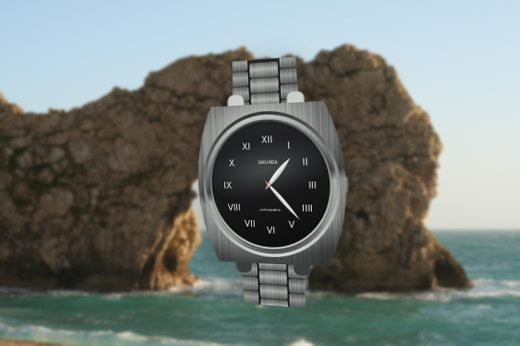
{"hour": 1, "minute": 23}
